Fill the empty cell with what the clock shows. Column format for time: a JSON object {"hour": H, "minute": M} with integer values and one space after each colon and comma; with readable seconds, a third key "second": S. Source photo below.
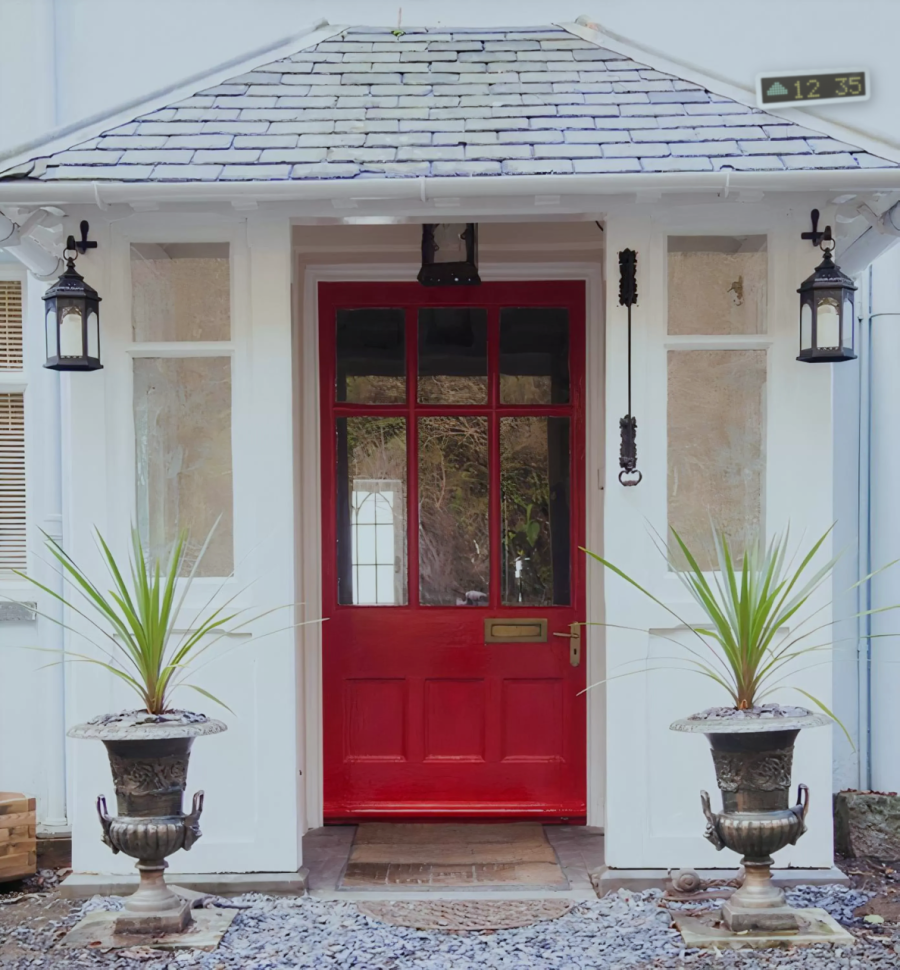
{"hour": 12, "minute": 35}
